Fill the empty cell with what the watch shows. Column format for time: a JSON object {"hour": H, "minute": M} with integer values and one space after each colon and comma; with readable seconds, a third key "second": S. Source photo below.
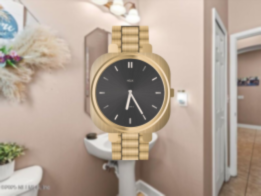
{"hour": 6, "minute": 25}
